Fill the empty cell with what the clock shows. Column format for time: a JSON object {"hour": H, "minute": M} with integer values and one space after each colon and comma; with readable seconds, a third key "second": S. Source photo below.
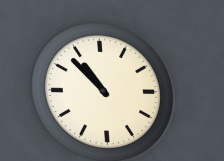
{"hour": 10, "minute": 53}
